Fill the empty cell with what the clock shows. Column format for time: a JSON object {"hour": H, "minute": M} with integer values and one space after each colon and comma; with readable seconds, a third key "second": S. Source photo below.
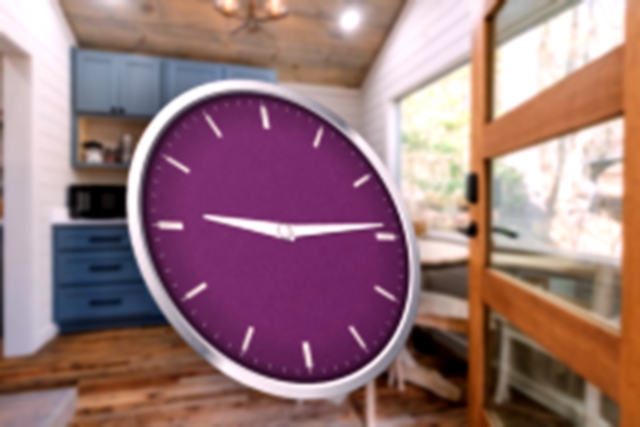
{"hour": 9, "minute": 14}
